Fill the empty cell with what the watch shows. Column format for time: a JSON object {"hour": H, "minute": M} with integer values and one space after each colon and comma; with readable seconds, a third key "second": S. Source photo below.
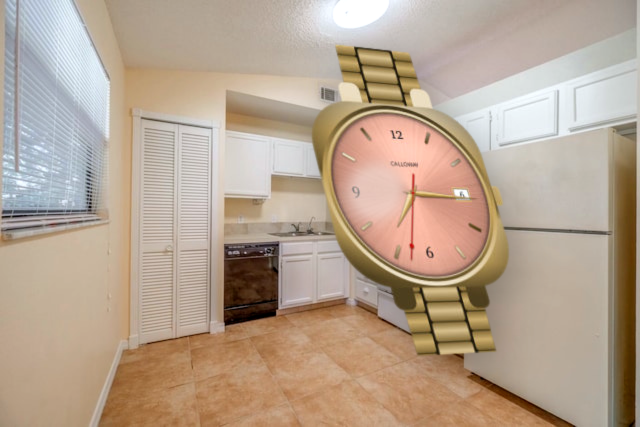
{"hour": 7, "minute": 15, "second": 33}
